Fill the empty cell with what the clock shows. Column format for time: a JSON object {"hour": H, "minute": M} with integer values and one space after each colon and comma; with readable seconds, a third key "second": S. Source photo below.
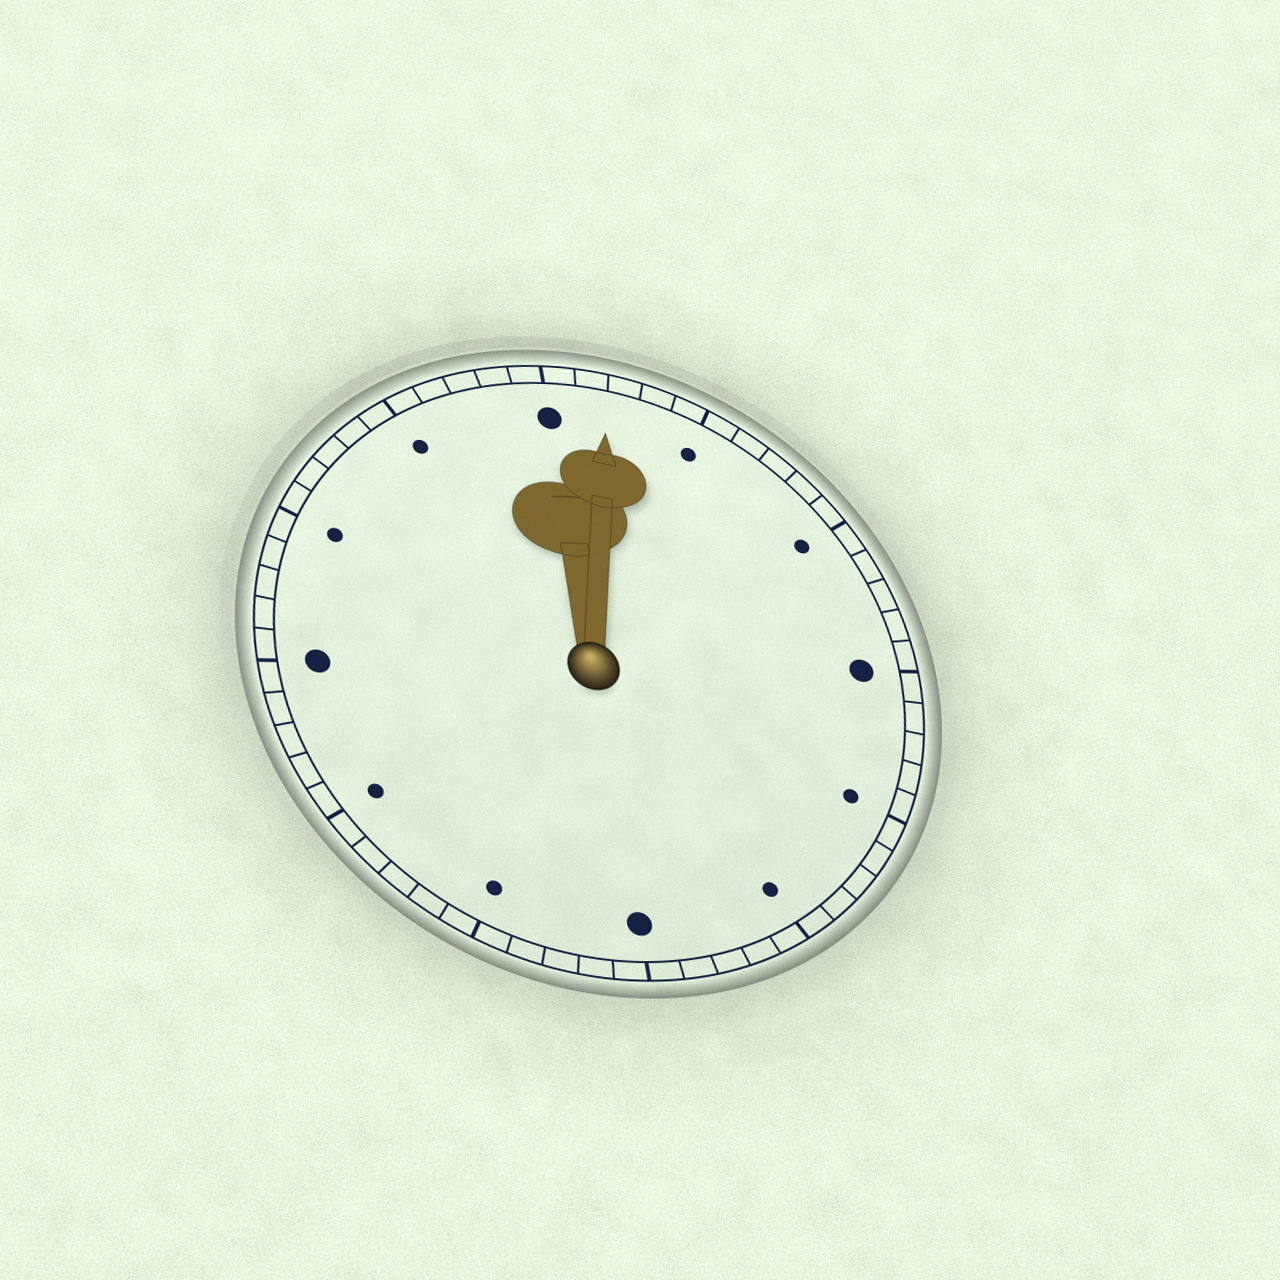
{"hour": 12, "minute": 2}
